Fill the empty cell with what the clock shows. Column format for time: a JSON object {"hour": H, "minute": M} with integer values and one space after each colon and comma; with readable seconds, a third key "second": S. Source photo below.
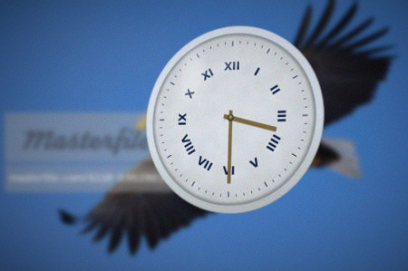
{"hour": 3, "minute": 30}
